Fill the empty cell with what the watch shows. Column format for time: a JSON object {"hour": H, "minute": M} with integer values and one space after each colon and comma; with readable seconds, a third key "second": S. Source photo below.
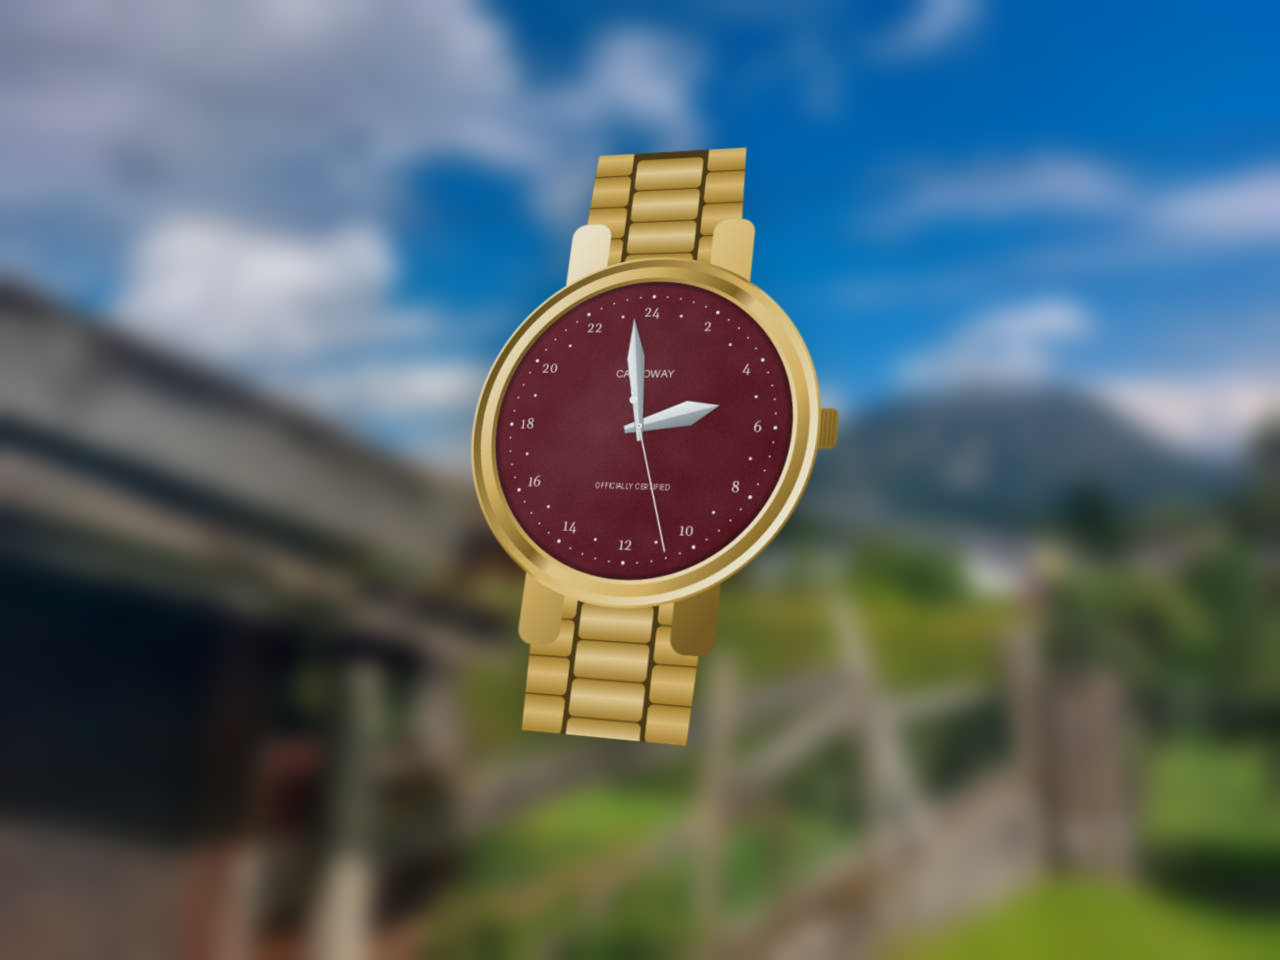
{"hour": 4, "minute": 58, "second": 27}
